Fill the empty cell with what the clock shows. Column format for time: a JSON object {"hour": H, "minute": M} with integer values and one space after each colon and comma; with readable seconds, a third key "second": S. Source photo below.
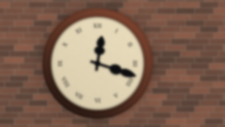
{"hour": 12, "minute": 18}
